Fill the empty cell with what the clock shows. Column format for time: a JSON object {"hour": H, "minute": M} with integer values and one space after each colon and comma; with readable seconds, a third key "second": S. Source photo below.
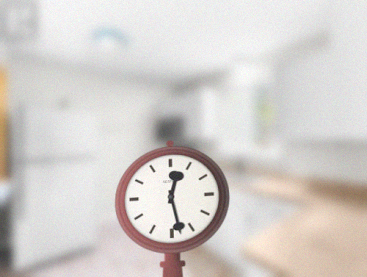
{"hour": 12, "minute": 28}
